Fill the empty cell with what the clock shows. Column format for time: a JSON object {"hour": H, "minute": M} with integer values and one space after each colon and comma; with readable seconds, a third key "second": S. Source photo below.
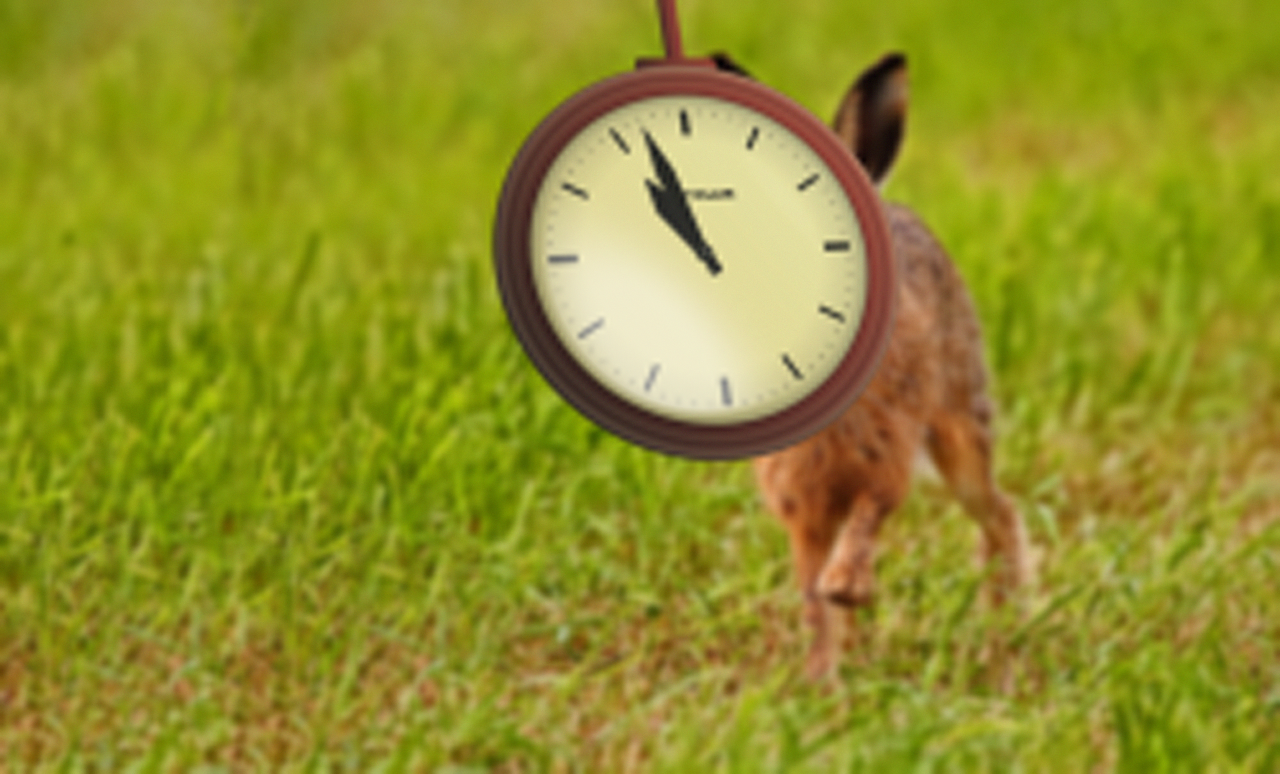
{"hour": 10, "minute": 57}
